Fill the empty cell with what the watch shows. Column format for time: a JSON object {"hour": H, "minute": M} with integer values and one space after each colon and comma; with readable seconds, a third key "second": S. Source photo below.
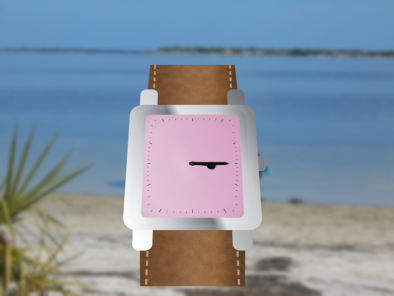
{"hour": 3, "minute": 15}
